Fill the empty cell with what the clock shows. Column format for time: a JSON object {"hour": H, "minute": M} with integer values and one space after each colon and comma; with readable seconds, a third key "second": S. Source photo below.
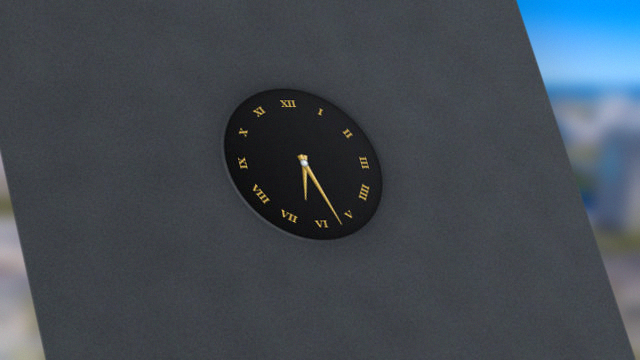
{"hour": 6, "minute": 27}
